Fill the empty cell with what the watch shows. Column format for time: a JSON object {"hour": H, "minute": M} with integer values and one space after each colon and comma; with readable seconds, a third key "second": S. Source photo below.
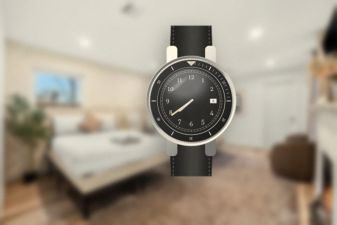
{"hour": 7, "minute": 39}
